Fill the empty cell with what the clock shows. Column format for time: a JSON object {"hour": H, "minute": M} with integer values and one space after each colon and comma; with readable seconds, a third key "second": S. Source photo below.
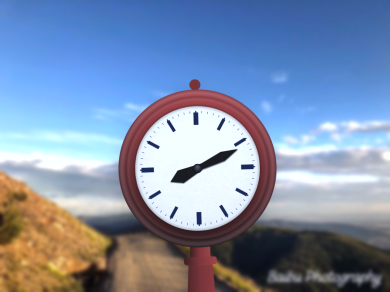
{"hour": 8, "minute": 11}
